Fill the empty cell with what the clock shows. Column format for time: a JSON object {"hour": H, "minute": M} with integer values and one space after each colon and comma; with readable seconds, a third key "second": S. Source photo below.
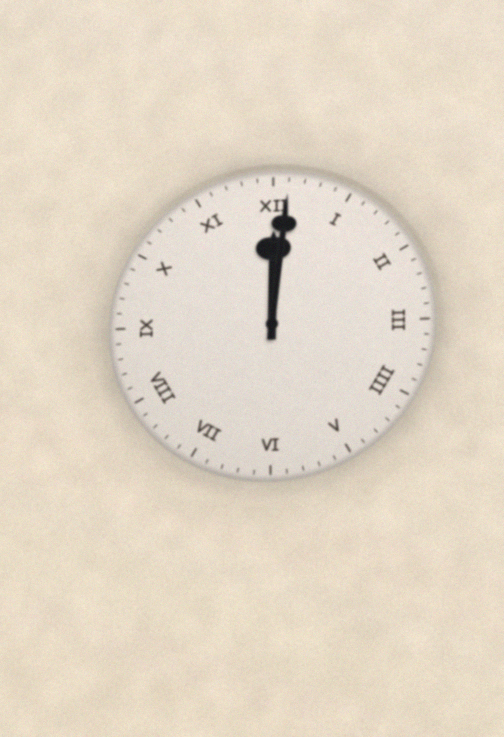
{"hour": 12, "minute": 1}
